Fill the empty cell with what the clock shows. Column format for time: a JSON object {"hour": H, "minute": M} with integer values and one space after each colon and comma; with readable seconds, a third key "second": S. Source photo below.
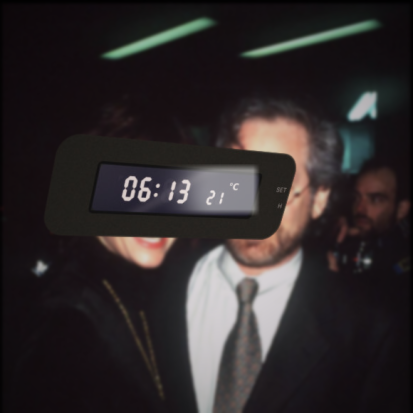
{"hour": 6, "minute": 13}
